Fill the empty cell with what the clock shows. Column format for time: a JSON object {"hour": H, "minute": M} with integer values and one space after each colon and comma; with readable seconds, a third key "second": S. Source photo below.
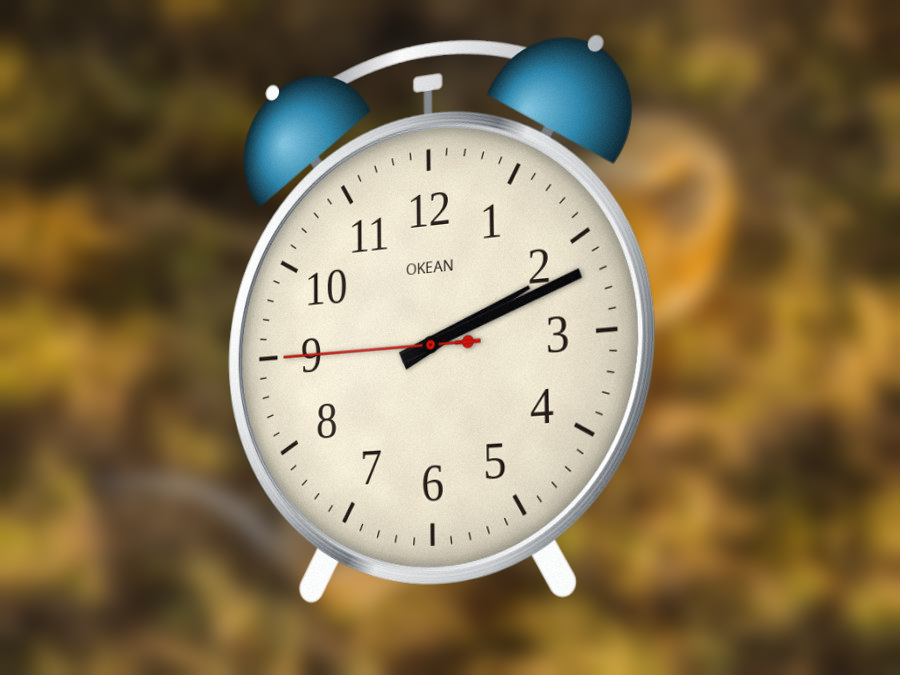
{"hour": 2, "minute": 11, "second": 45}
